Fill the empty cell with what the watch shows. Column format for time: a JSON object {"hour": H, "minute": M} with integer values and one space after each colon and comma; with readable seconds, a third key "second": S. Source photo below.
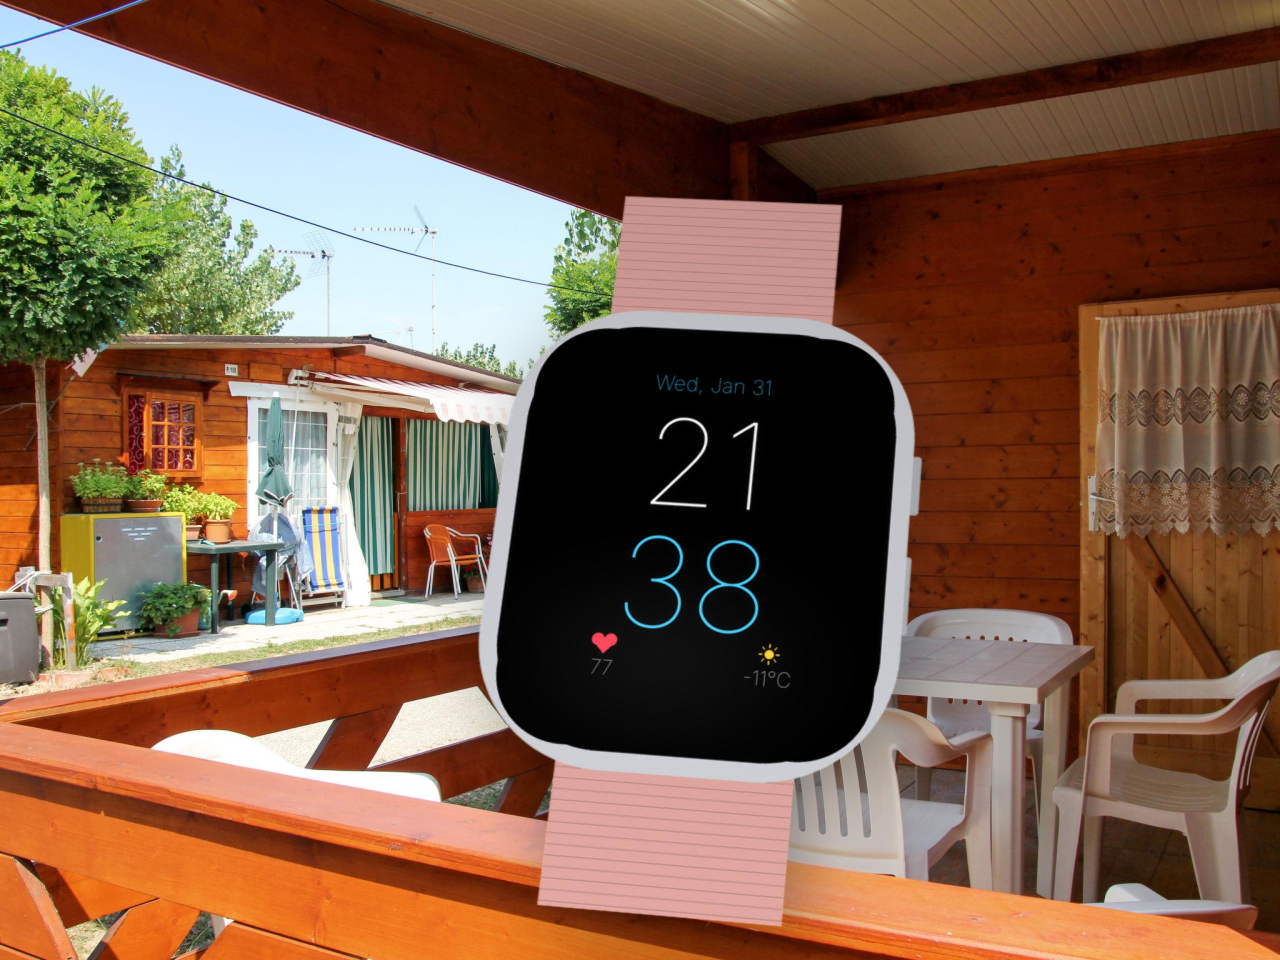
{"hour": 21, "minute": 38}
